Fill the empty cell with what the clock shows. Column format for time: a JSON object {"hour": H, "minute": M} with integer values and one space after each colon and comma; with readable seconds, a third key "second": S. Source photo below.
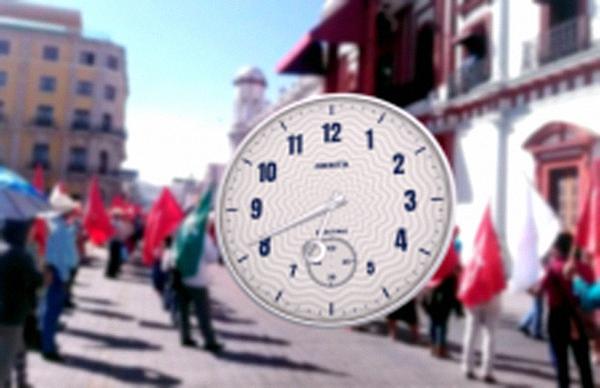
{"hour": 6, "minute": 41}
